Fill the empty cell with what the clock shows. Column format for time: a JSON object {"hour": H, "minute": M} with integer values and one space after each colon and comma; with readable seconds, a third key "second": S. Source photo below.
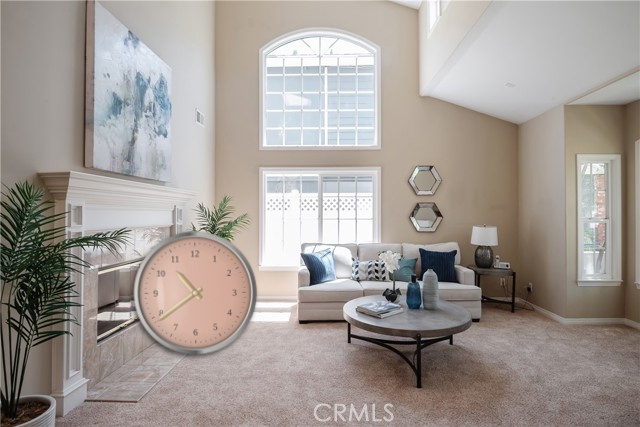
{"hour": 10, "minute": 39}
